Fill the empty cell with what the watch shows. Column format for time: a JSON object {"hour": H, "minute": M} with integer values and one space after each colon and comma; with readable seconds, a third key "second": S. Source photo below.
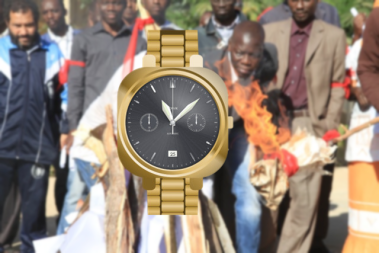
{"hour": 11, "minute": 8}
